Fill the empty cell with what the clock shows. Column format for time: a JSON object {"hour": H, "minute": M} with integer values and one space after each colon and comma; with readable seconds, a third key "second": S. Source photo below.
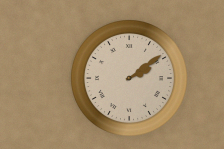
{"hour": 2, "minute": 9}
